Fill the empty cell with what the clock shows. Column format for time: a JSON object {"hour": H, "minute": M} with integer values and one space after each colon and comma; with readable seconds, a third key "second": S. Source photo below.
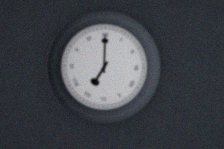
{"hour": 7, "minute": 0}
